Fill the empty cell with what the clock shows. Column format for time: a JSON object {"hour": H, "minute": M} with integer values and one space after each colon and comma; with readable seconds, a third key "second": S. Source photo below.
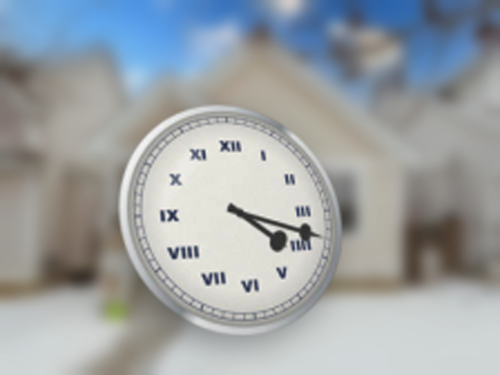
{"hour": 4, "minute": 18}
